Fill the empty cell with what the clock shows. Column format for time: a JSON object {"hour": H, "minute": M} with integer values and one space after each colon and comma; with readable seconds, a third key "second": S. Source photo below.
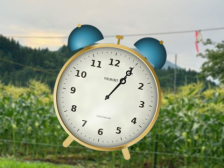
{"hour": 1, "minute": 5}
